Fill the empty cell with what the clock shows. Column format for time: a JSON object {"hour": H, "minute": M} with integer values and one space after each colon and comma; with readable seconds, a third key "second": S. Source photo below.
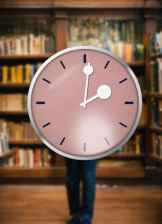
{"hour": 2, "minute": 1}
